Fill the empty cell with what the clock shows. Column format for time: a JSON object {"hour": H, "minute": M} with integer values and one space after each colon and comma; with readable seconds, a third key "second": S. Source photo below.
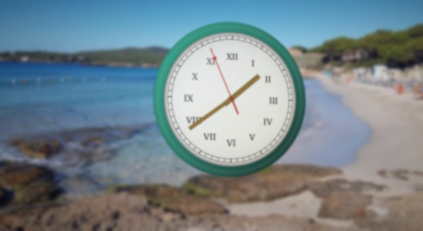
{"hour": 1, "minute": 38, "second": 56}
